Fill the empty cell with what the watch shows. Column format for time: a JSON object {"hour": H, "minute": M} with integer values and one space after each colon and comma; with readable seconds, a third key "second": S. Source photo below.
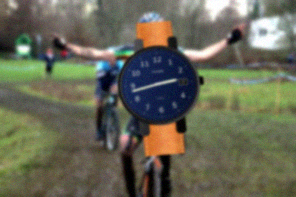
{"hour": 2, "minute": 43}
